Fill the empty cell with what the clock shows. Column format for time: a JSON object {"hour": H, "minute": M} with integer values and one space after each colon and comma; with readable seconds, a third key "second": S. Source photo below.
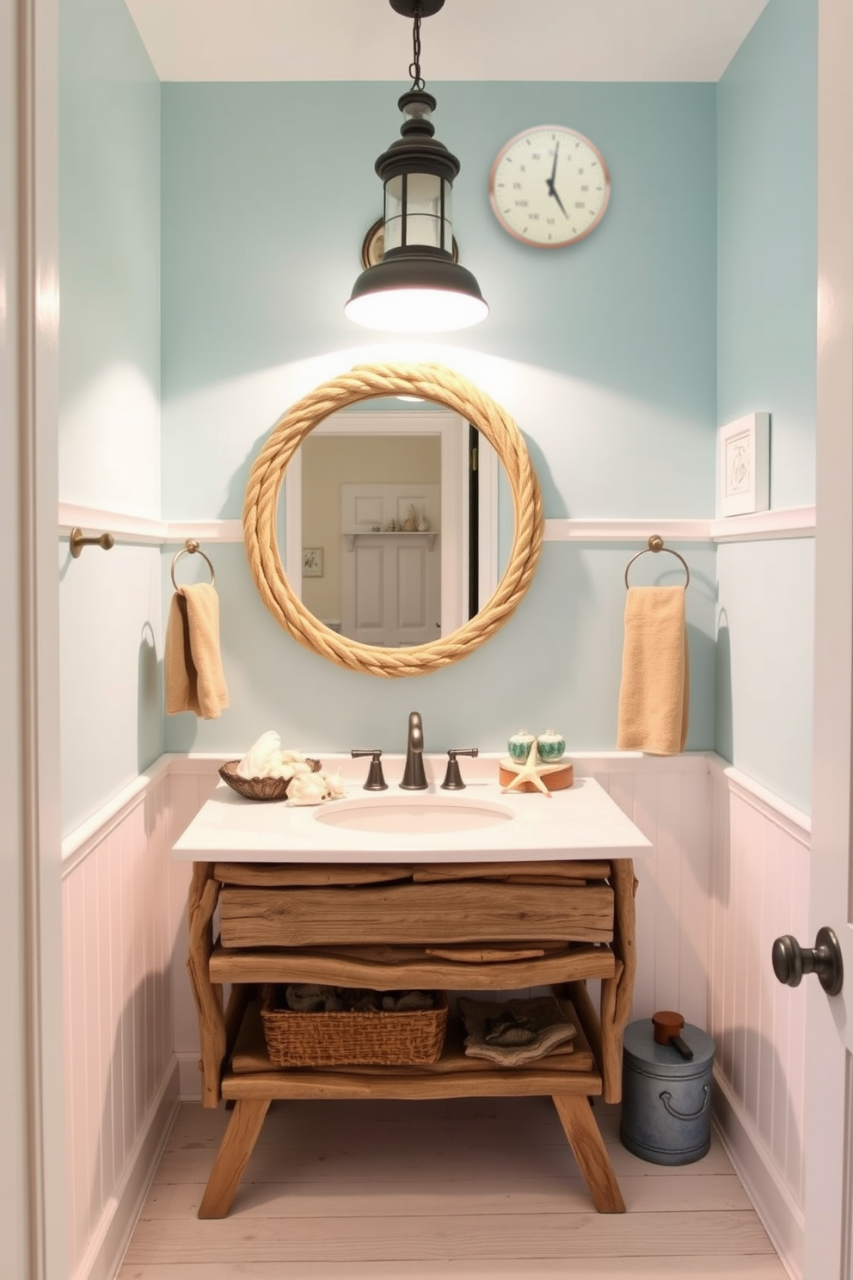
{"hour": 5, "minute": 1}
